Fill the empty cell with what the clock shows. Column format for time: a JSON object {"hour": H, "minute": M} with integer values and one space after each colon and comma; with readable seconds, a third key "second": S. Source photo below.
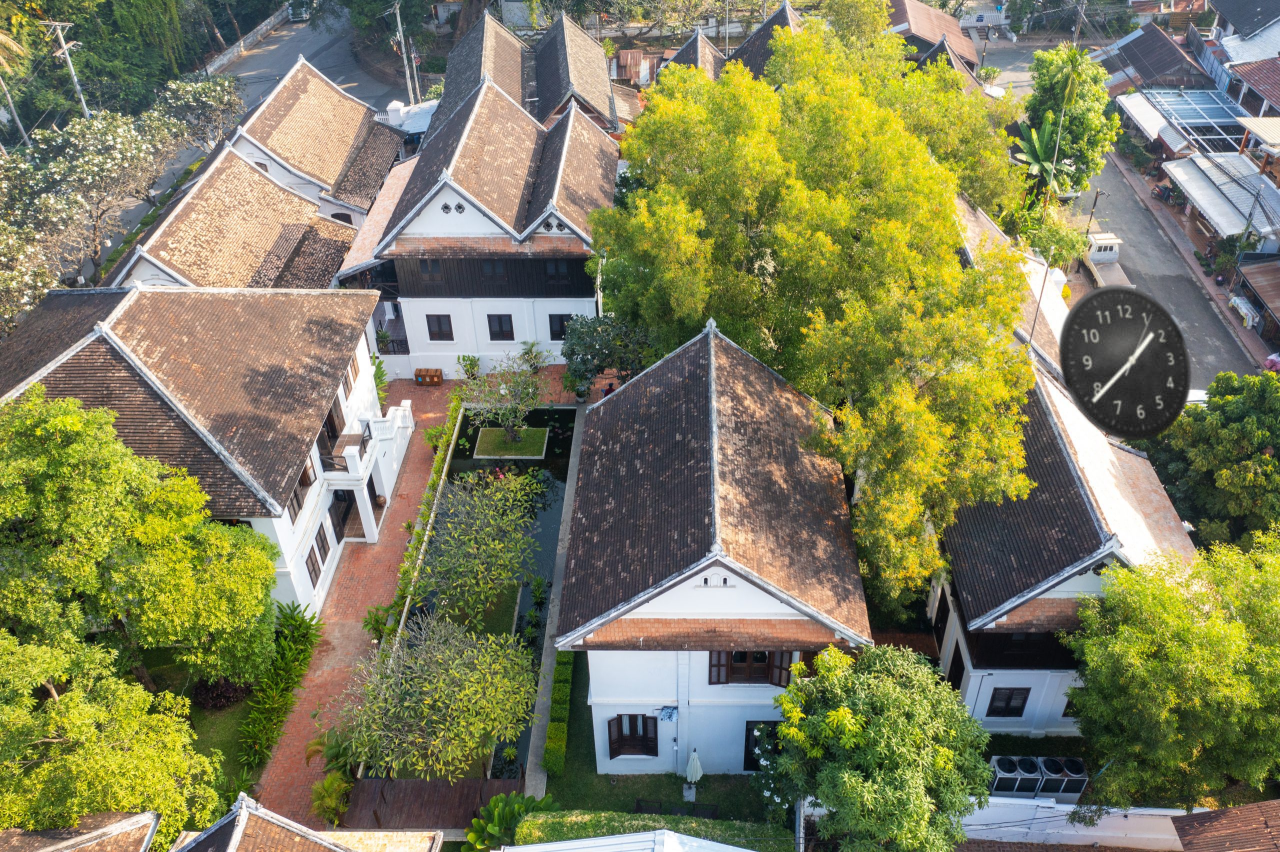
{"hour": 1, "minute": 39, "second": 6}
